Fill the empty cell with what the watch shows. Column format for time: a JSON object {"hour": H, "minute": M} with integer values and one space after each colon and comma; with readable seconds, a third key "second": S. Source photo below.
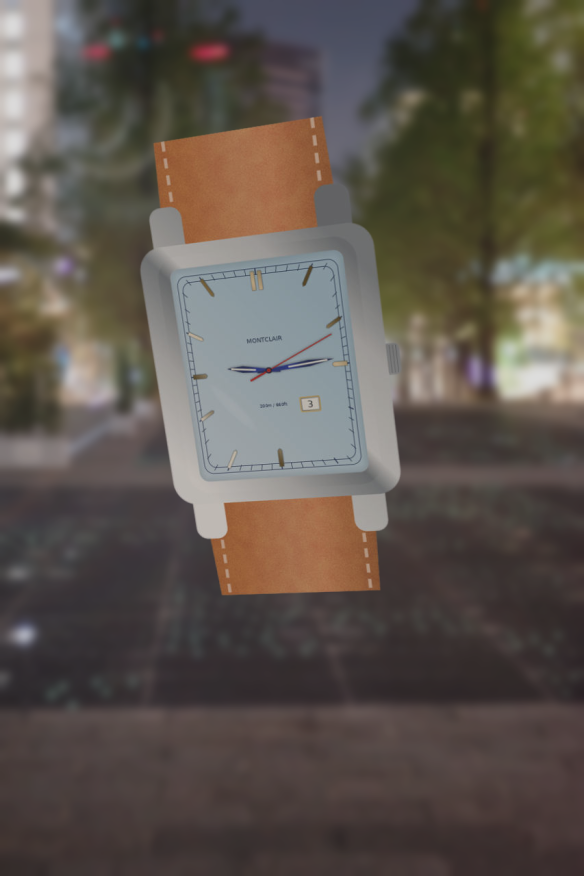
{"hour": 9, "minute": 14, "second": 11}
